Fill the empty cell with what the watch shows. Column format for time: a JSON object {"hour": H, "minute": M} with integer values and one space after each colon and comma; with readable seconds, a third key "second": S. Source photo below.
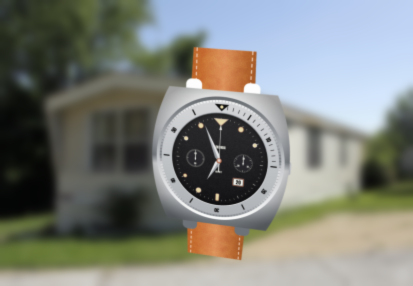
{"hour": 6, "minute": 56}
